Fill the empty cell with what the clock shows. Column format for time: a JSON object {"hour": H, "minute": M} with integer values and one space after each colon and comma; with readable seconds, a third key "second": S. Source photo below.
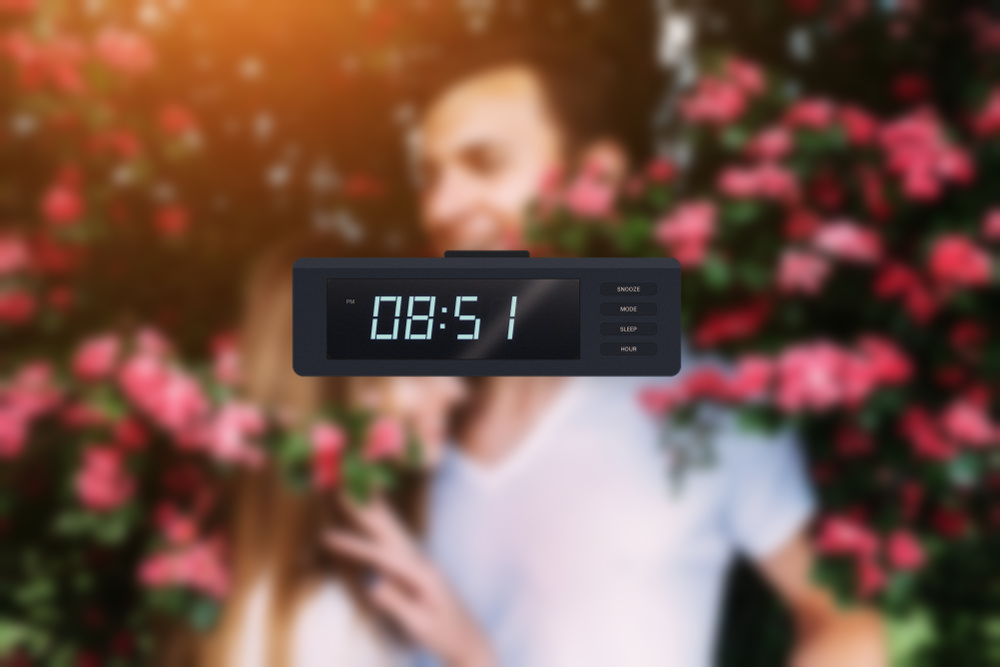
{"hour": 8, "minute": 51}
